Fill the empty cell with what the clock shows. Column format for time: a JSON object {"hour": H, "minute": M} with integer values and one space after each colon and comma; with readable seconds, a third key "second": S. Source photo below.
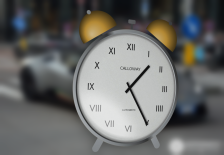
{"hour": 1, "minute": 25}
